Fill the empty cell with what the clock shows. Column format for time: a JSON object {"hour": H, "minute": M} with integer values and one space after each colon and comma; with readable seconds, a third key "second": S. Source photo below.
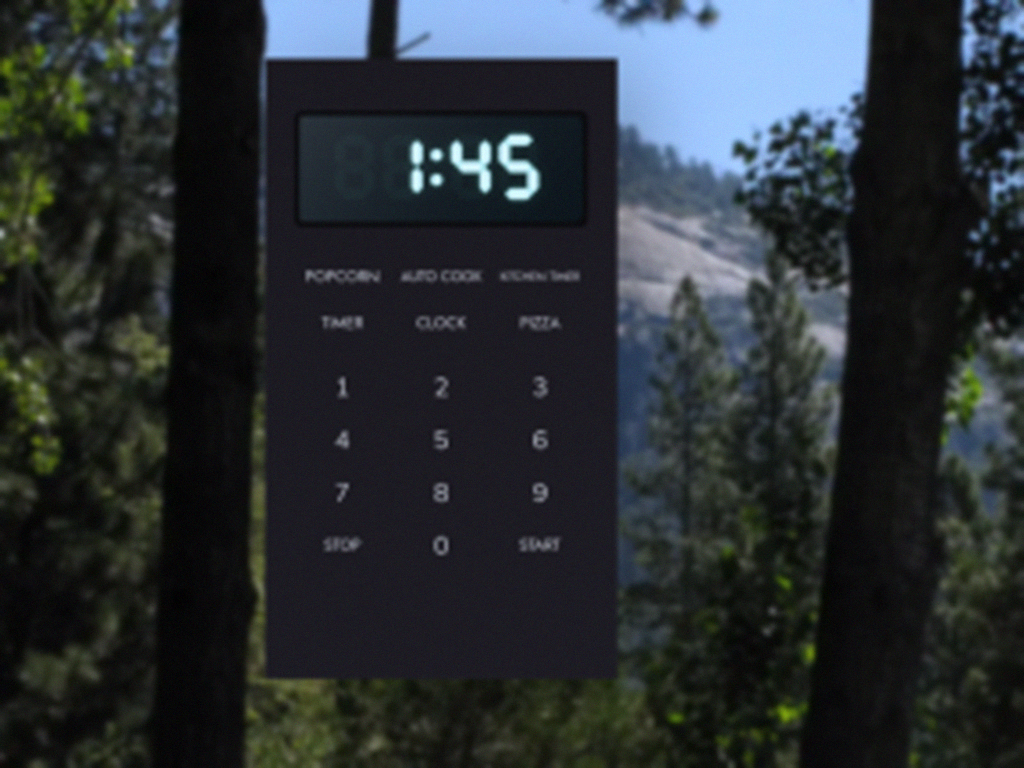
{"hour": 1, "minute": 45}
